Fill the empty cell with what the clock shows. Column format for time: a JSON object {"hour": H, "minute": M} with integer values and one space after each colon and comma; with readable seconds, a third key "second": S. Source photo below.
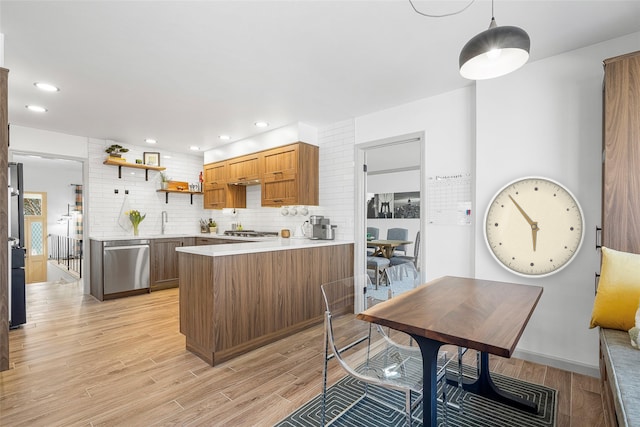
{"hour": 5, "minute": 53}
